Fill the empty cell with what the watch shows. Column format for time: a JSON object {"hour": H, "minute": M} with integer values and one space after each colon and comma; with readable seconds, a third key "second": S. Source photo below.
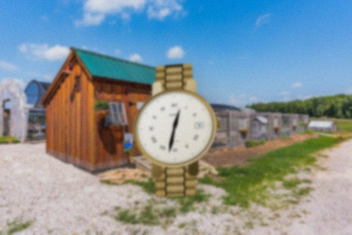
{"hour": 12, "minute": 32}
